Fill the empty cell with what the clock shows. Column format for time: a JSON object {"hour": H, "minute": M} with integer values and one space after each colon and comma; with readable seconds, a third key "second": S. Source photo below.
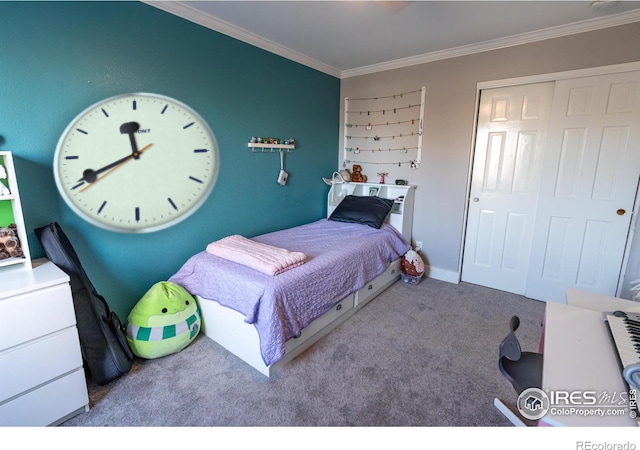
{"hour": 11, "minute": 40, "second": 39}
